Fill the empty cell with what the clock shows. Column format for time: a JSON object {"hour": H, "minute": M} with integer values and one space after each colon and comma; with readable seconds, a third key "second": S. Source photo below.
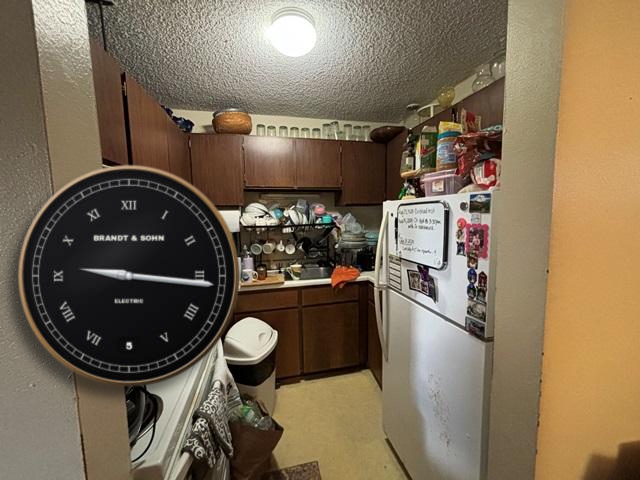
{"hour": 9, "minute": 16}
